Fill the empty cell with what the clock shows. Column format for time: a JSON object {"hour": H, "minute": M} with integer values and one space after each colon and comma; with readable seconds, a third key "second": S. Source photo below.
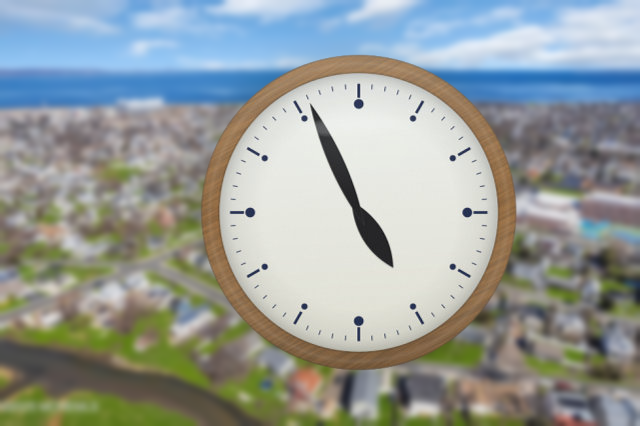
{"hour": 4, "minute": 56}
